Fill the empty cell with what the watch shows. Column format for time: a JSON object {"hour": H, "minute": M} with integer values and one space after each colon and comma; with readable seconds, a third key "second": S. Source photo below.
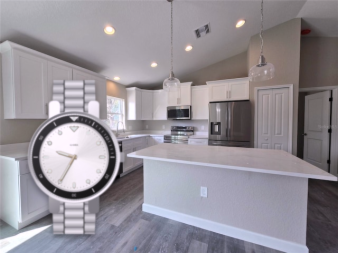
{"hour": 9, "minute": 35}
